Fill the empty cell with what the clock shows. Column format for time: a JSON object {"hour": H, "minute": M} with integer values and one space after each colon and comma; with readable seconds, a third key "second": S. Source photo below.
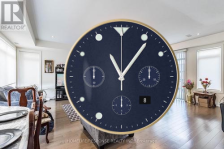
{"hour": 11, "minute": 6}
